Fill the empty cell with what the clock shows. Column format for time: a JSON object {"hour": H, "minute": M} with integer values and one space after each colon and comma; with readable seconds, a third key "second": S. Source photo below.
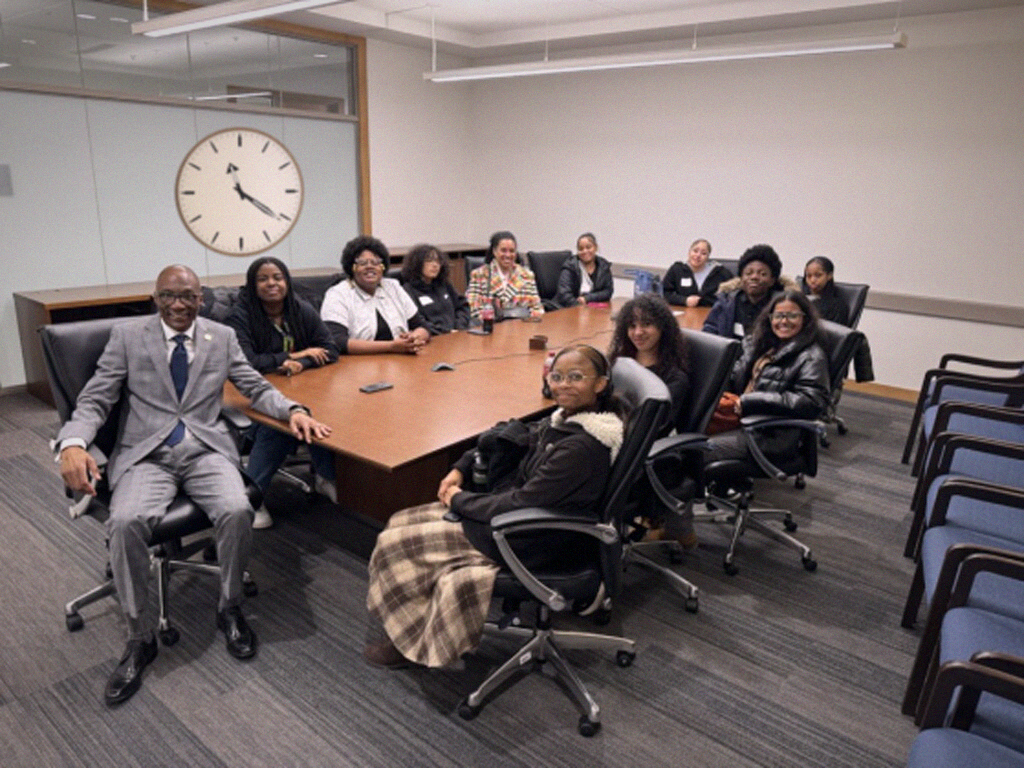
{"hour": 11, "minute": 21}
